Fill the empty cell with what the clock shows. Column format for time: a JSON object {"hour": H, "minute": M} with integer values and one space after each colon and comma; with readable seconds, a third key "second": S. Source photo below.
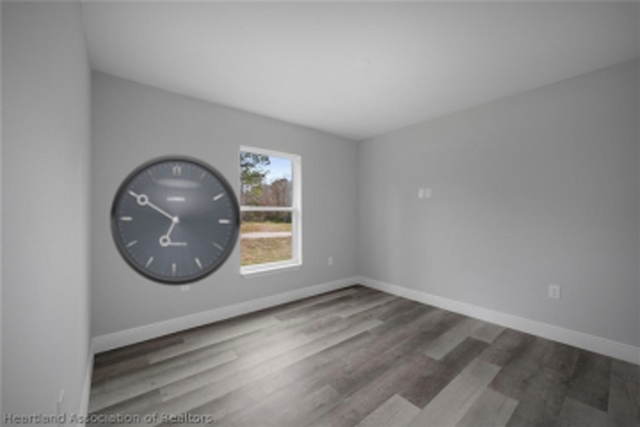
{"hour": 6, "minute": 50}
